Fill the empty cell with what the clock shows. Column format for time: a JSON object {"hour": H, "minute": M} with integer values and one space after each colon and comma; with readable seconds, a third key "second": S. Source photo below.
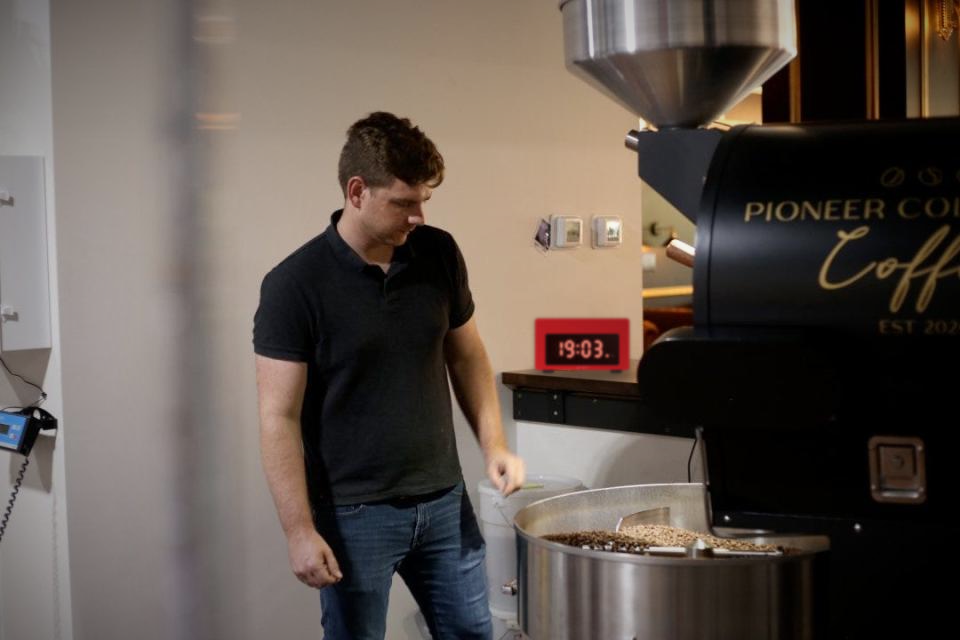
{"hour": 19, "minute": 3}
